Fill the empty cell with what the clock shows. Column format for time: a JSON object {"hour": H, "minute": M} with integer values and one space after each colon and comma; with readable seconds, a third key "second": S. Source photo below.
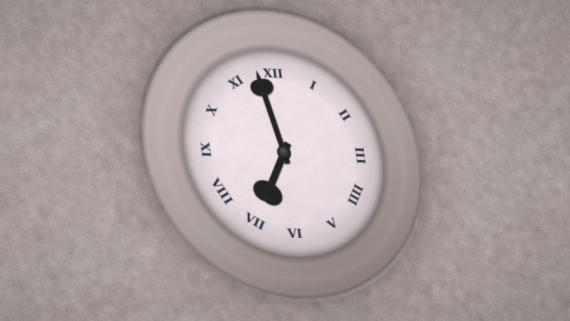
{"hour": 6, "minute": 58}
